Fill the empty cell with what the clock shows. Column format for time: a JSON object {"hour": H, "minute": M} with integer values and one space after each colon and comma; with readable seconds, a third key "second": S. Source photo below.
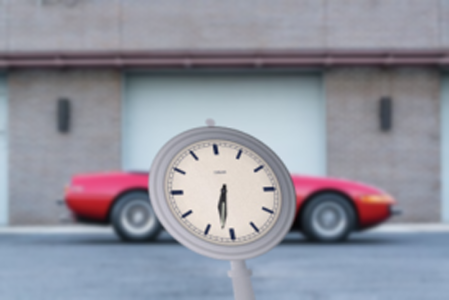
{"hour": 6, "minute": 32}
